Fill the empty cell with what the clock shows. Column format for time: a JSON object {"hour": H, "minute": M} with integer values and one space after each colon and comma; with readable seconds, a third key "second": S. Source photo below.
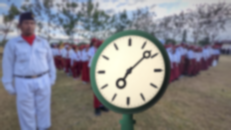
{"hour": 7, "minute": 8}
